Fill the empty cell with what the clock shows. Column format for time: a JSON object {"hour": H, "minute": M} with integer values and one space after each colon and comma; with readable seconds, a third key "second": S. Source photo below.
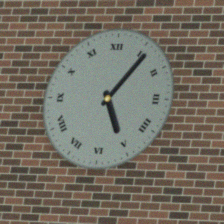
{"hour": 5, "minute": 6}
